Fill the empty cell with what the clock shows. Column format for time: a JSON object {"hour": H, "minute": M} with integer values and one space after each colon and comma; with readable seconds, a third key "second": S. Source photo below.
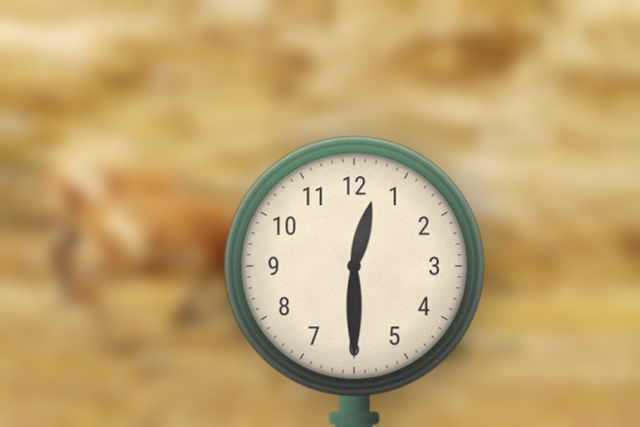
{"hour": 12, "minute": 30}
